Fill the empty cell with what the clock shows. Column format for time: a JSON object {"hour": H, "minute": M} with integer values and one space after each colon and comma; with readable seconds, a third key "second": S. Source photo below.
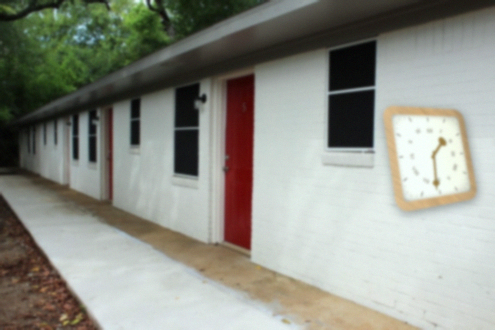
{"hour": 1, "minute": 31}
